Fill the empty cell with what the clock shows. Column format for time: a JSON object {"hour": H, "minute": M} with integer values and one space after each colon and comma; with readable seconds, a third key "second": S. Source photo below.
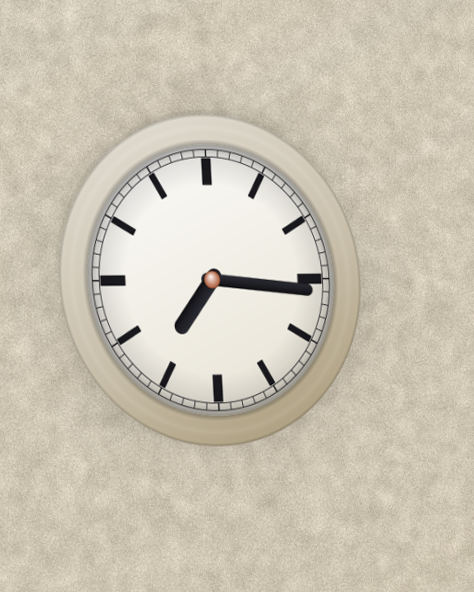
{"hour": 7, "minute": 16}
